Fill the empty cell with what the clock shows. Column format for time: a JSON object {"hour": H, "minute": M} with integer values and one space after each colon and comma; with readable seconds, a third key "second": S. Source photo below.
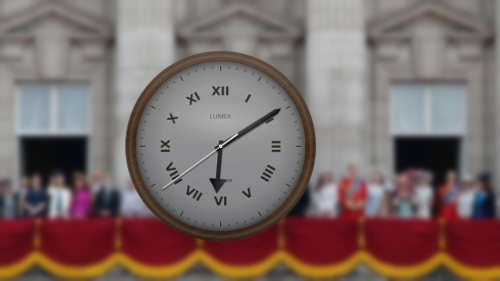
{"hour": 6, "minute": 9, "second": 39}
